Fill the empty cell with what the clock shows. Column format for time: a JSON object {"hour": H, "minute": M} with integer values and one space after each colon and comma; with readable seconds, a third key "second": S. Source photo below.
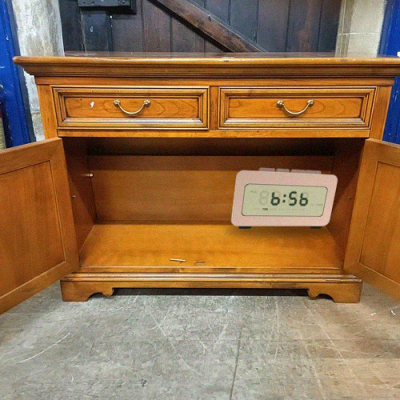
{"hour": 6, "minute": 56}
